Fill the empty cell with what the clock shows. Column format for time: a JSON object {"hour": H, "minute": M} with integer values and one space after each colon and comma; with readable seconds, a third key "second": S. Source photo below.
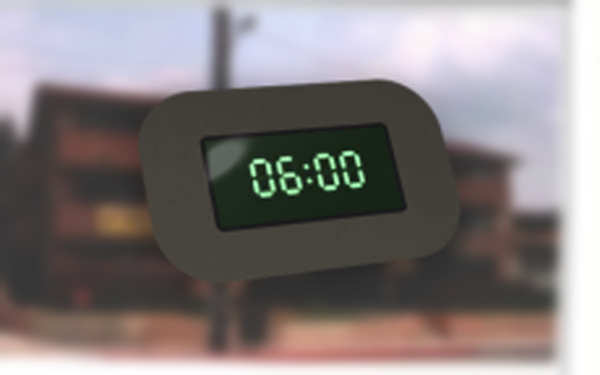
{"hour": 6, "minute": 0}
